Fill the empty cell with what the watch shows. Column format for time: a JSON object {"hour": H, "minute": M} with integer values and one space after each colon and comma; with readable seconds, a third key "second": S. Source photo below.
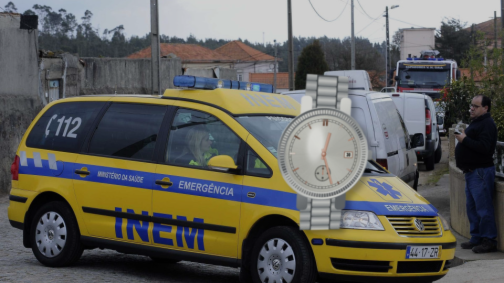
{"hour": 12, "minute": 27}
